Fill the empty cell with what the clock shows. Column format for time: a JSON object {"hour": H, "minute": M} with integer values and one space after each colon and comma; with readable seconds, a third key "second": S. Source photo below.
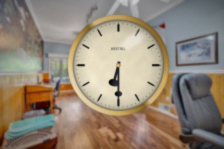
{"hour": 6, "minute": 30}
